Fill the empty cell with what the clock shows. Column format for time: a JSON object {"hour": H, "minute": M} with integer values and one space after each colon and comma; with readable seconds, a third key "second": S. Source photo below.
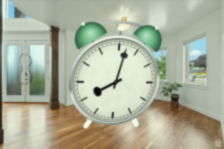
{"hour": 8, "minute": 2}
